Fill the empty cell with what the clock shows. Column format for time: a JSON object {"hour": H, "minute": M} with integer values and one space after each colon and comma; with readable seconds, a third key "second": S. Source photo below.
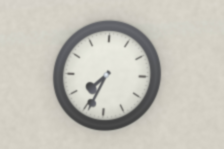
{"hour": 7, "minute": 34}
